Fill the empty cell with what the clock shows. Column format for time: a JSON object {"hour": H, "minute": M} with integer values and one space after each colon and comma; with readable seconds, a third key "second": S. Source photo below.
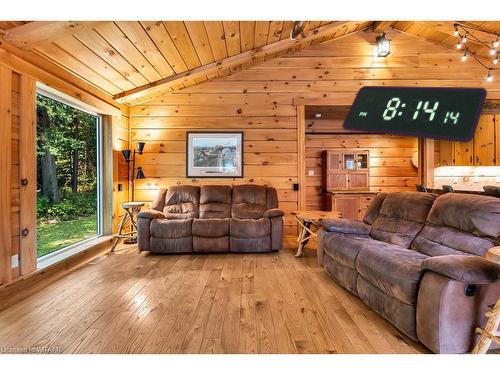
{"hour": 8, "minute": 14, "second": 14}
